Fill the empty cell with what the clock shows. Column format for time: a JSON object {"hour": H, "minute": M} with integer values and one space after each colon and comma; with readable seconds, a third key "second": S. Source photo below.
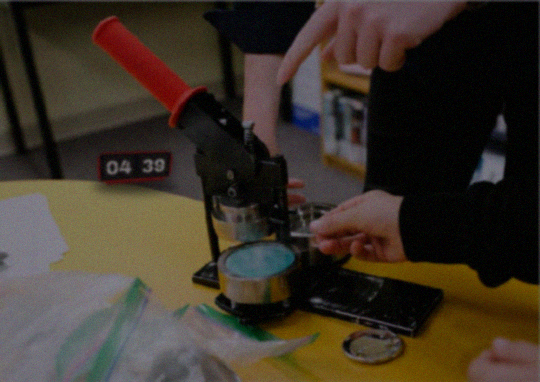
{"hour": 4, "minute": 39}
